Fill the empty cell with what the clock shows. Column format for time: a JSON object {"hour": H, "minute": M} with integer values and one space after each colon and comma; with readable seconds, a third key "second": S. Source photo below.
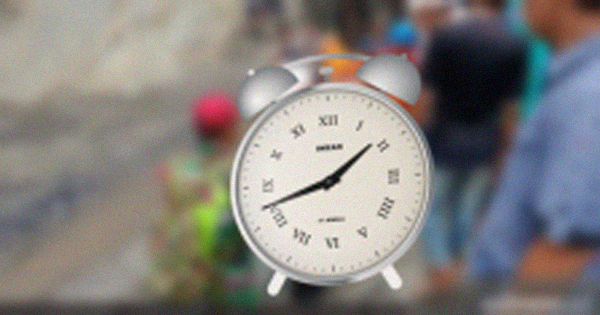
{"hour": 1, "minute": 42}
